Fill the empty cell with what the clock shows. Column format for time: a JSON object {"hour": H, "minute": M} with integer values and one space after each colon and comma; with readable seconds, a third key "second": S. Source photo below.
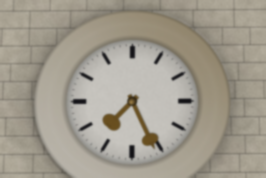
{"hour": 7, "minute": 26}
